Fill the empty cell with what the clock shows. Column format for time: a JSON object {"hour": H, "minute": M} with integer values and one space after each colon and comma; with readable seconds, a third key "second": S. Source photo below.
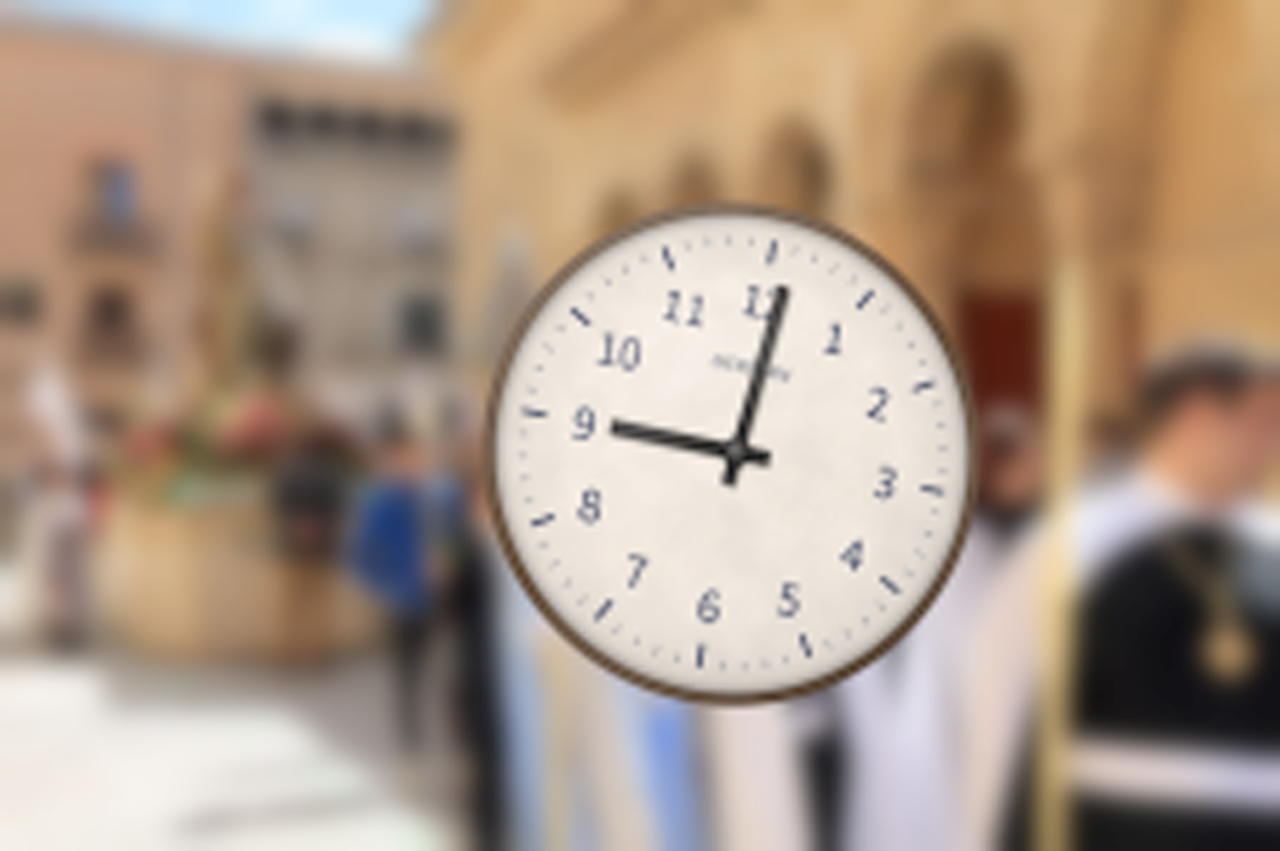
{"hour": 9, "minute": 1}
